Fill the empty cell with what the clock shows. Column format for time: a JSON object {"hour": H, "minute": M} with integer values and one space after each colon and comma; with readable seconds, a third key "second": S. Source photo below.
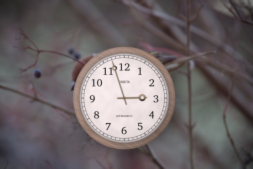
{"hour": 2, "minute": 57}
